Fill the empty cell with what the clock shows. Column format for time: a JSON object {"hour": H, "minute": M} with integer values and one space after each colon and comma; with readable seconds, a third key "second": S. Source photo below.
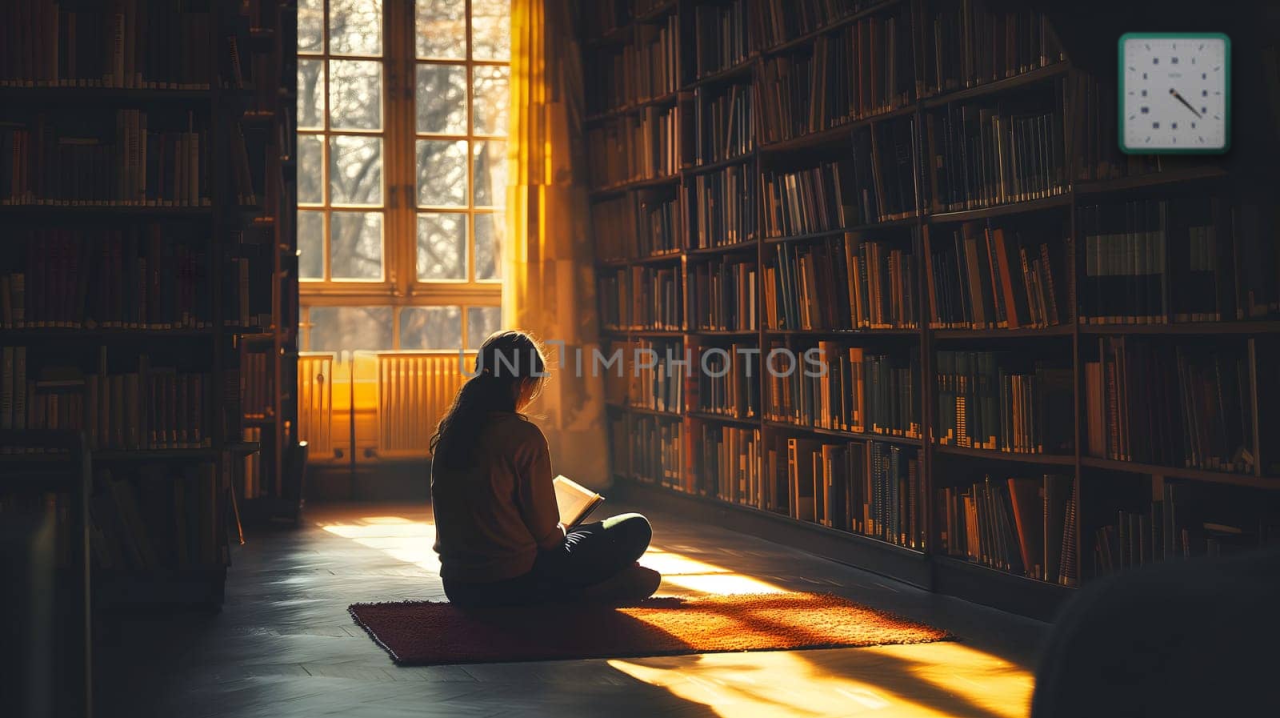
{"hour": 4, "minute": 22}
